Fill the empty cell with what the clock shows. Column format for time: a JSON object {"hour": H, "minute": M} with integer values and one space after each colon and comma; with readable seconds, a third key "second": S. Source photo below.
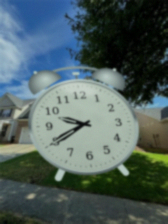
{"hour": 9, "minute": 40}
